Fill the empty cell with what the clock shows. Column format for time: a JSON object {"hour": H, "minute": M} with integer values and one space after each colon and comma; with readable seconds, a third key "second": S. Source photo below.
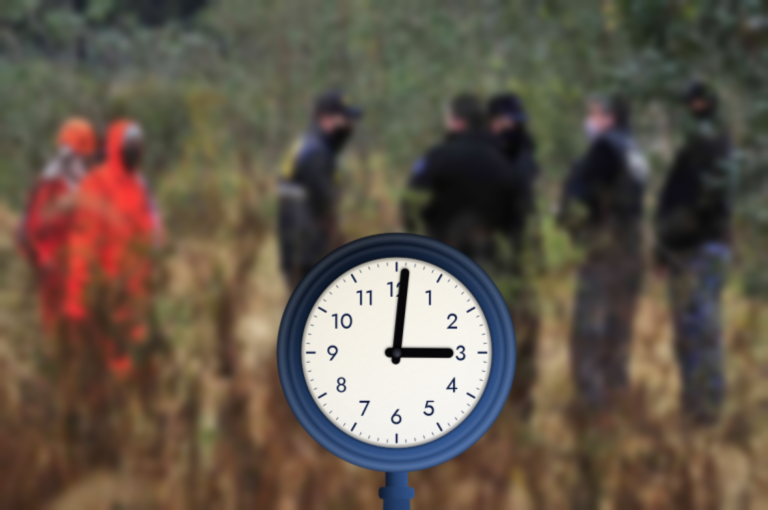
{"hour": 3, "minute": 1}
